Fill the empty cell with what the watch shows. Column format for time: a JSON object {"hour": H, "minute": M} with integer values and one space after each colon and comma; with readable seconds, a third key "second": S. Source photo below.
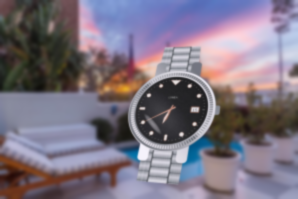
{"hour": 6, "minute": 40}
